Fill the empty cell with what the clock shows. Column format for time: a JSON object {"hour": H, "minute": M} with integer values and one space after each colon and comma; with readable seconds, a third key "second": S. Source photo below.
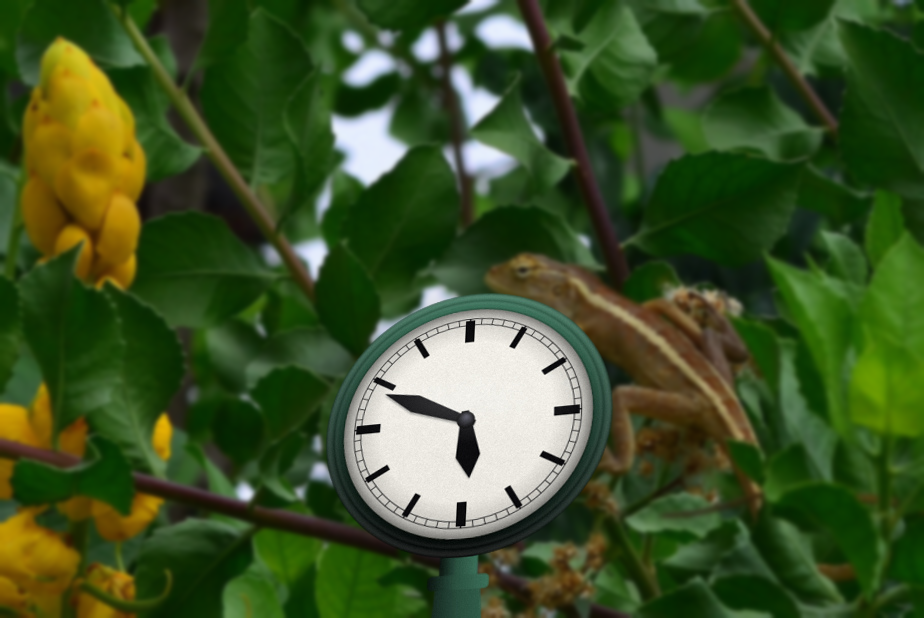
{"hour": 5, "minute": 49}
